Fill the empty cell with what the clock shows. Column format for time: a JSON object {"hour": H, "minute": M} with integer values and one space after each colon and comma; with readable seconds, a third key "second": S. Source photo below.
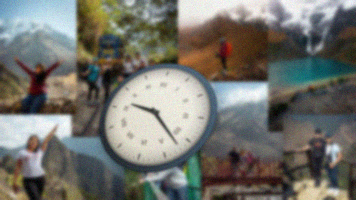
{"hour": 9, "minute": 22}
